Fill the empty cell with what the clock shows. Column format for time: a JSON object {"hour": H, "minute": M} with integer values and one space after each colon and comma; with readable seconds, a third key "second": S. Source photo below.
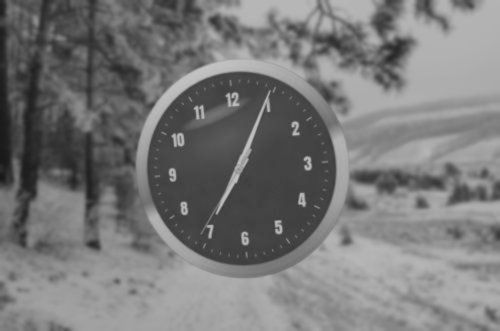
{"hour": 7, "minute": 4, "second": 36}
